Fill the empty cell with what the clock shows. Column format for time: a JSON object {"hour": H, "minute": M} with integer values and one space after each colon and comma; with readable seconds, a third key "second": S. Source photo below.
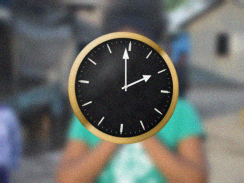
{"hour": 1, "minute": 59}
